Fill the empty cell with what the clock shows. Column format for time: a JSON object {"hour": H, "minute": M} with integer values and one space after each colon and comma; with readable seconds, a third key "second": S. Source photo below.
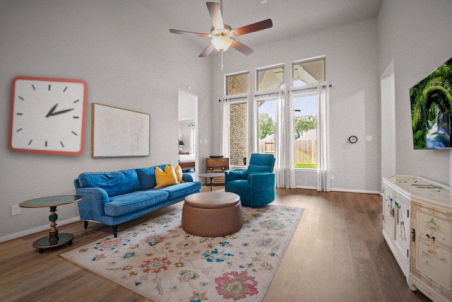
{"hour": 1, "minute": 12}
